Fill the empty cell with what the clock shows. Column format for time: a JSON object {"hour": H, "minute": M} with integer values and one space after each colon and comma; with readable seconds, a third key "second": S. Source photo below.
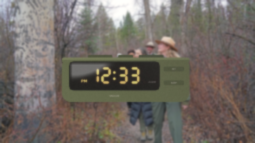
{"hour": 12, "minute": 33}
